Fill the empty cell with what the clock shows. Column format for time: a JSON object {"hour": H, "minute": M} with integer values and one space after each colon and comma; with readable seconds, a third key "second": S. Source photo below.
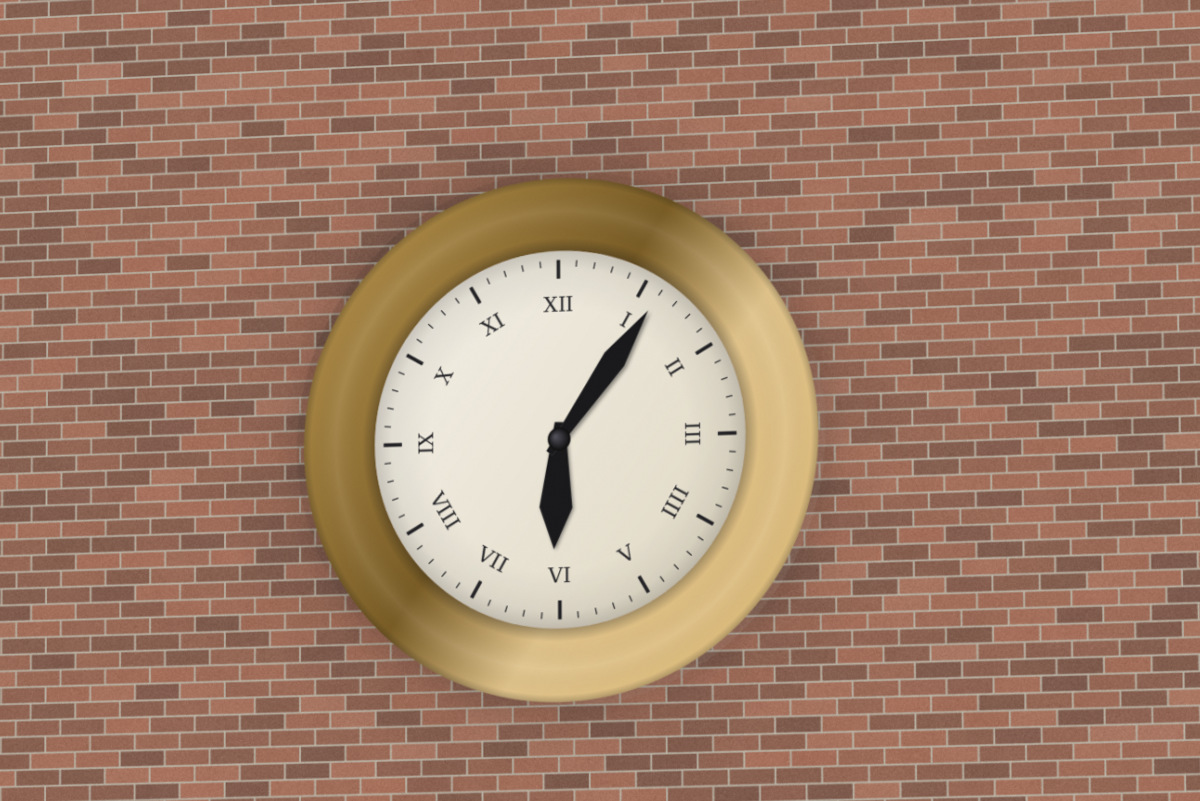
{"hour": 6, "minute": 6}
